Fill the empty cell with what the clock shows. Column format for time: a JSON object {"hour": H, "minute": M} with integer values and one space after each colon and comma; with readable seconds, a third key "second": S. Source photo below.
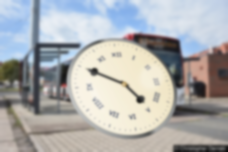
{"hour": 4, "minute": 50}
